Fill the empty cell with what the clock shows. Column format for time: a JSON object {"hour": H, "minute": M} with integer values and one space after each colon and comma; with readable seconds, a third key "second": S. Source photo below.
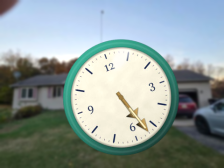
{"hour": 5, "minute": 27}
